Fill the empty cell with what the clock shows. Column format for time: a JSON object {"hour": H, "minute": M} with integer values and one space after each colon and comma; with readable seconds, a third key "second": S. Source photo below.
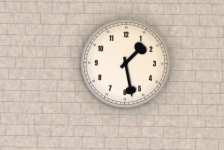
{"hour": 1, "minute": 28}
